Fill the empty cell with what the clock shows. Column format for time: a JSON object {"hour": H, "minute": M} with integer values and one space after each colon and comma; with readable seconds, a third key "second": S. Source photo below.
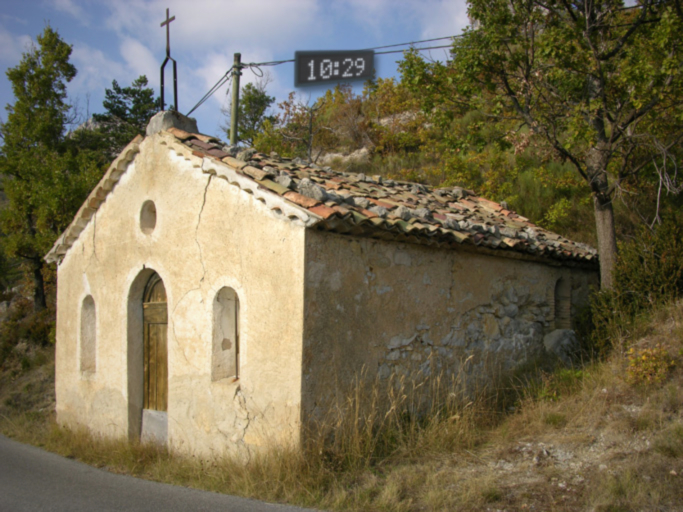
{"hour": 10, "minute": 29}
